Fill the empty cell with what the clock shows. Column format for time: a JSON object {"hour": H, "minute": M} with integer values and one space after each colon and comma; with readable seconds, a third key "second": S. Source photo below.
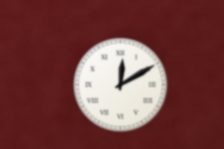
{"hour": 12, "minute": 10}
